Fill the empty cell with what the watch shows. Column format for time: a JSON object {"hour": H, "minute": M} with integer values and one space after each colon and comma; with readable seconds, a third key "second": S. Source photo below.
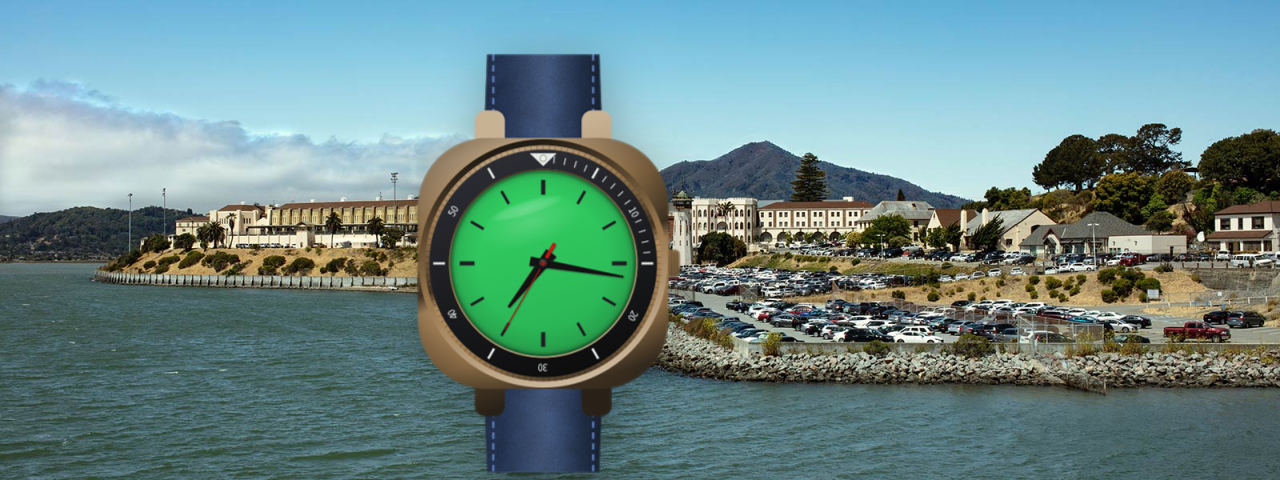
{"hour": 7, "minute": 16, "second": 35}
